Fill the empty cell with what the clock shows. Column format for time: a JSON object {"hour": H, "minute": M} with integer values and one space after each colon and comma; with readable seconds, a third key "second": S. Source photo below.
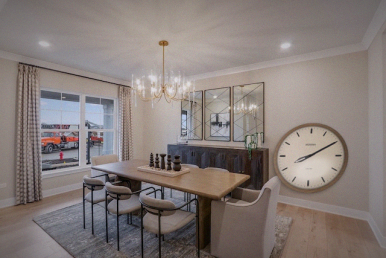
{"hour": 8, "minute": 10}
